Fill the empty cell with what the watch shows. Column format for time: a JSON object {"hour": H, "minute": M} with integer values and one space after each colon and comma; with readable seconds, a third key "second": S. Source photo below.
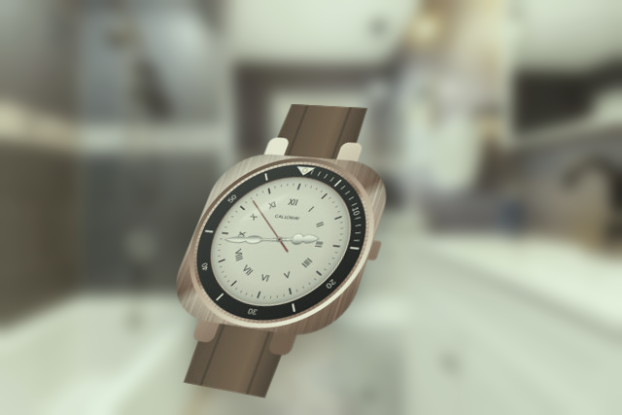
{"hour": 2, "minute": 43, "second": 52}
